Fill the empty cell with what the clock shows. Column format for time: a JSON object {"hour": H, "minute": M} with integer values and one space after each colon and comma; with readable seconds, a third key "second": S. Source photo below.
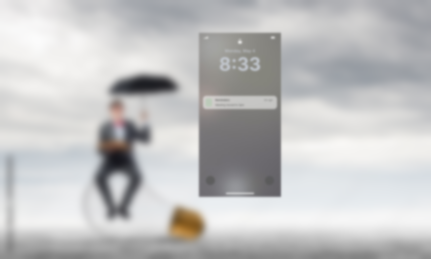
{"hour": 8, "minute": 33}
